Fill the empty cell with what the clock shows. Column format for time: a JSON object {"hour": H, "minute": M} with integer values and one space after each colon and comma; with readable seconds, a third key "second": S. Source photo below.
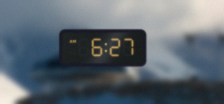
{"hour": 6, "minute": 27}
